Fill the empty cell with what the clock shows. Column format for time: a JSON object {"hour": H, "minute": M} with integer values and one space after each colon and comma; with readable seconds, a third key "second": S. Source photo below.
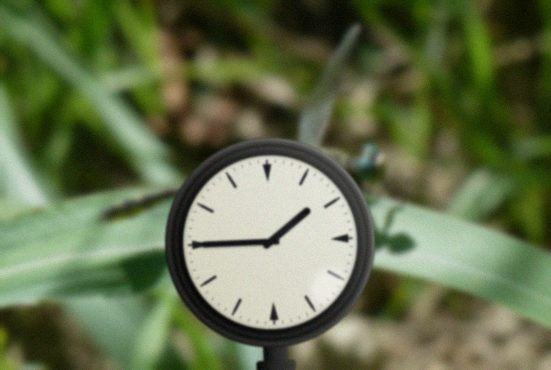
{"hour": 1, "minute": 45}
